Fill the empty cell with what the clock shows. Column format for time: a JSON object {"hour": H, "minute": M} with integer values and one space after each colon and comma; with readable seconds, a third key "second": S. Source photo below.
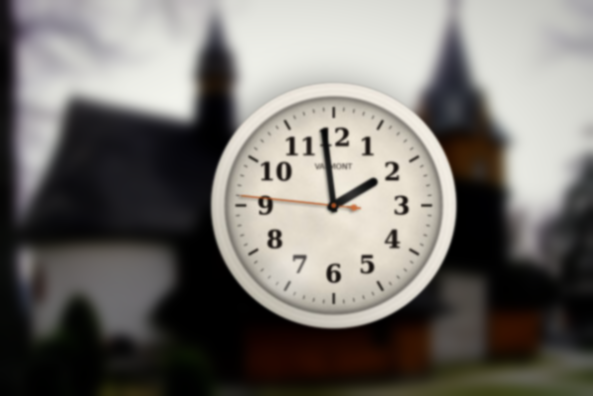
{"hour": 1, "minute": 58, "second": 46}
